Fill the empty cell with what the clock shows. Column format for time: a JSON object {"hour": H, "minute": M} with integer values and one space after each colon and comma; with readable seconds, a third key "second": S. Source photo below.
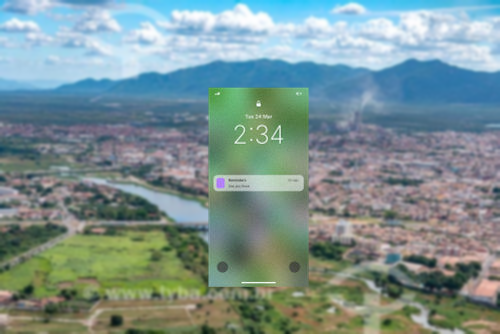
{"hour": 2, "minute": 34}
